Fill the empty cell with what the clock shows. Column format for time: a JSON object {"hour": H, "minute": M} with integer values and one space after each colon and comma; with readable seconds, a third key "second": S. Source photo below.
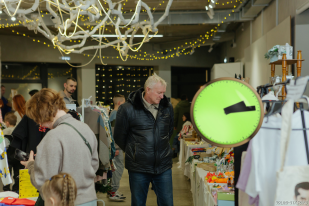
{"hour": 2, "minute": 14}
